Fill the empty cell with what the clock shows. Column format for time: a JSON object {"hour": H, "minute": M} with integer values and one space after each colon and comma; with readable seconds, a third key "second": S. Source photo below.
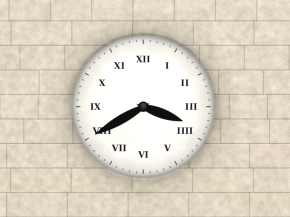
{"hour": 3, "minute": 40}
